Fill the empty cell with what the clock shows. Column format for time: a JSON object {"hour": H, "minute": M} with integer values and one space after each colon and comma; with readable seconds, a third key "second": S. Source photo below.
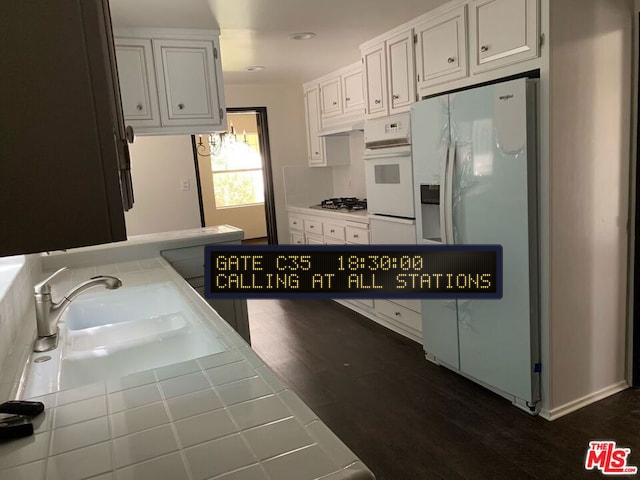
{"hour": 18, "minute": 30, "second": 0}
